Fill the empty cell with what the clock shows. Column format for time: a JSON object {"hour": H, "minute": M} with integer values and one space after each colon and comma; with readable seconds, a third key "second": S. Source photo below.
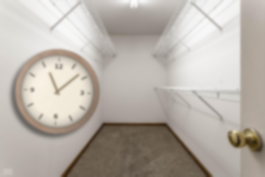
{"hour": 11, "minute": 8}
